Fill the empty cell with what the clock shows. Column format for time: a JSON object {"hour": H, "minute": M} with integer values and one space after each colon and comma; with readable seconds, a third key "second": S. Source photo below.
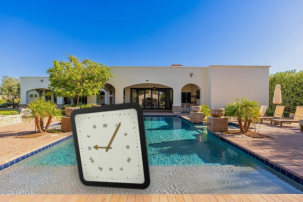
{"hour": 9, "minute": 6}
